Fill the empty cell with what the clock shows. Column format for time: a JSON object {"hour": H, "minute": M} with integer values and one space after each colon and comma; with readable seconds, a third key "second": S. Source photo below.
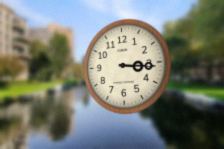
{"hour": 3, "minute": 16}
